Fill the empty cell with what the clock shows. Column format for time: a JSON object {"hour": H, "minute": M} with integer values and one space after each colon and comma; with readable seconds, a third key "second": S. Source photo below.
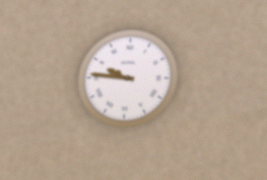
{"hour": 9, "minute": 46}
